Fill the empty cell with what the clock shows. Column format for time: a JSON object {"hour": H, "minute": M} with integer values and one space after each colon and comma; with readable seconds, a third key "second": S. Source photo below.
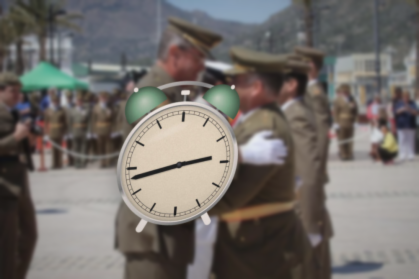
{"hour": 2, "minute": 43}
